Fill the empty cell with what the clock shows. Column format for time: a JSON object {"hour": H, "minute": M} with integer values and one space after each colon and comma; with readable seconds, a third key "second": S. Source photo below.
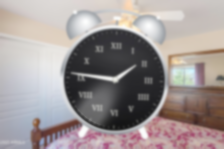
{"hour": 1, "minute": 46}
